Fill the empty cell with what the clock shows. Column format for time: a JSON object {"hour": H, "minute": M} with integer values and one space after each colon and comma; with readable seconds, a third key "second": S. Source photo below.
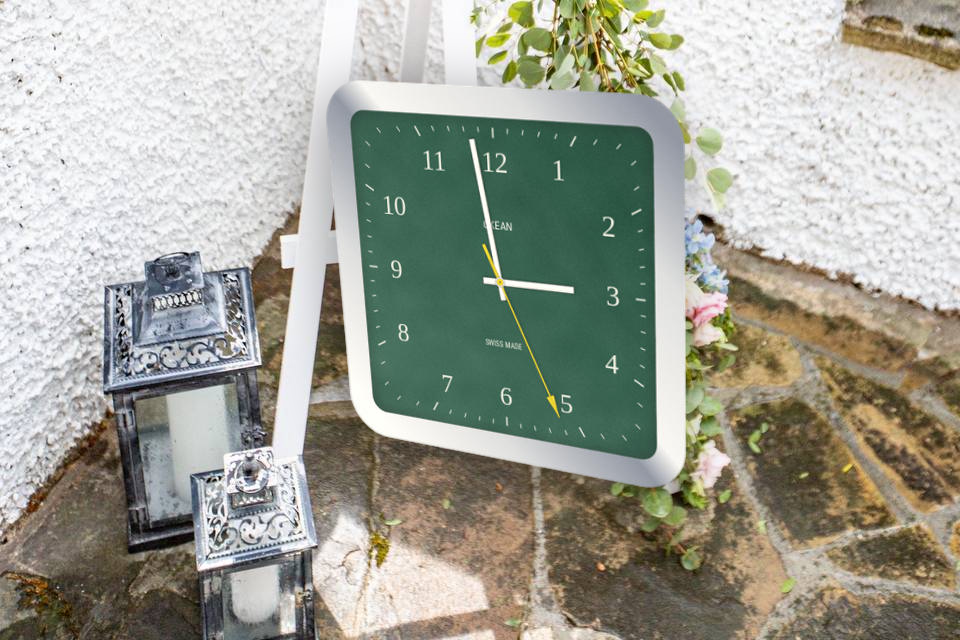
{"hour": 2, "minute": 58, "second": 26}
